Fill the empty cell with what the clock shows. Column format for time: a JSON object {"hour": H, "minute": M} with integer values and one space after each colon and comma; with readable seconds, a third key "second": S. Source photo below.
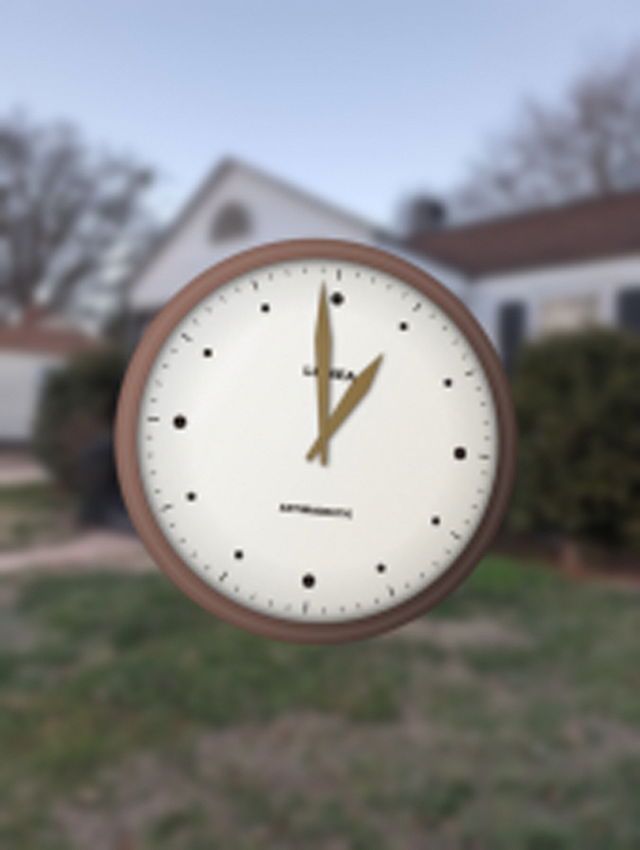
{"hour": 12, "minute": 59}
